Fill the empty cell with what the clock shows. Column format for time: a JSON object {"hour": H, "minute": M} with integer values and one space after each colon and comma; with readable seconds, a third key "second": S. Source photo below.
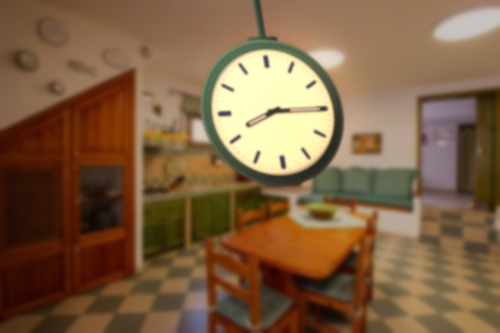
{"hour": 8, "minute": 15}
